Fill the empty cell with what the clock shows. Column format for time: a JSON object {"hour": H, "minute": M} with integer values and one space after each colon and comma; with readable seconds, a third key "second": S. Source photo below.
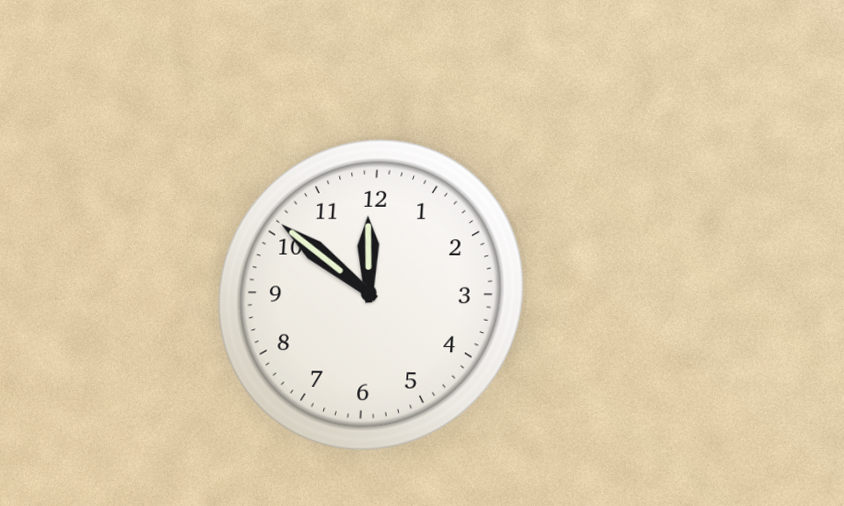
{"hour": 11, "minute": 51}
